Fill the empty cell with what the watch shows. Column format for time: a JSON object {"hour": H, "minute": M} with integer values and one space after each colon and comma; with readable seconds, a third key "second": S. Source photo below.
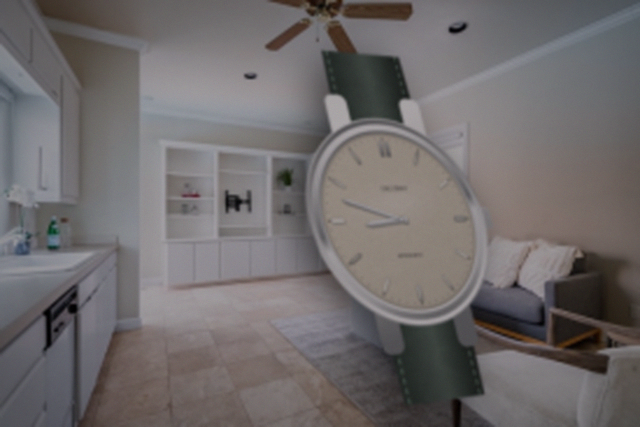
{"hour": 8, "minute": 48}
